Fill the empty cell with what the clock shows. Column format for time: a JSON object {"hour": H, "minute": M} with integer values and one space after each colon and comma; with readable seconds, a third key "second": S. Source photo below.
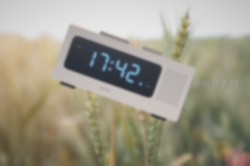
{"hour": 17, "minute": 42}
